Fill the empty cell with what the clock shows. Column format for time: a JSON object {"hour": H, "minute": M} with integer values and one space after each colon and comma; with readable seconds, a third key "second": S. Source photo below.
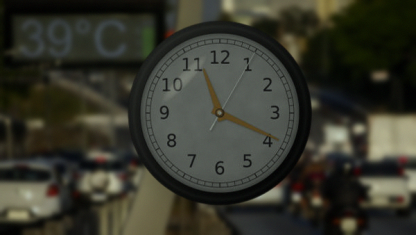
{"hour": 11, "minute": 19, "second": 5}
